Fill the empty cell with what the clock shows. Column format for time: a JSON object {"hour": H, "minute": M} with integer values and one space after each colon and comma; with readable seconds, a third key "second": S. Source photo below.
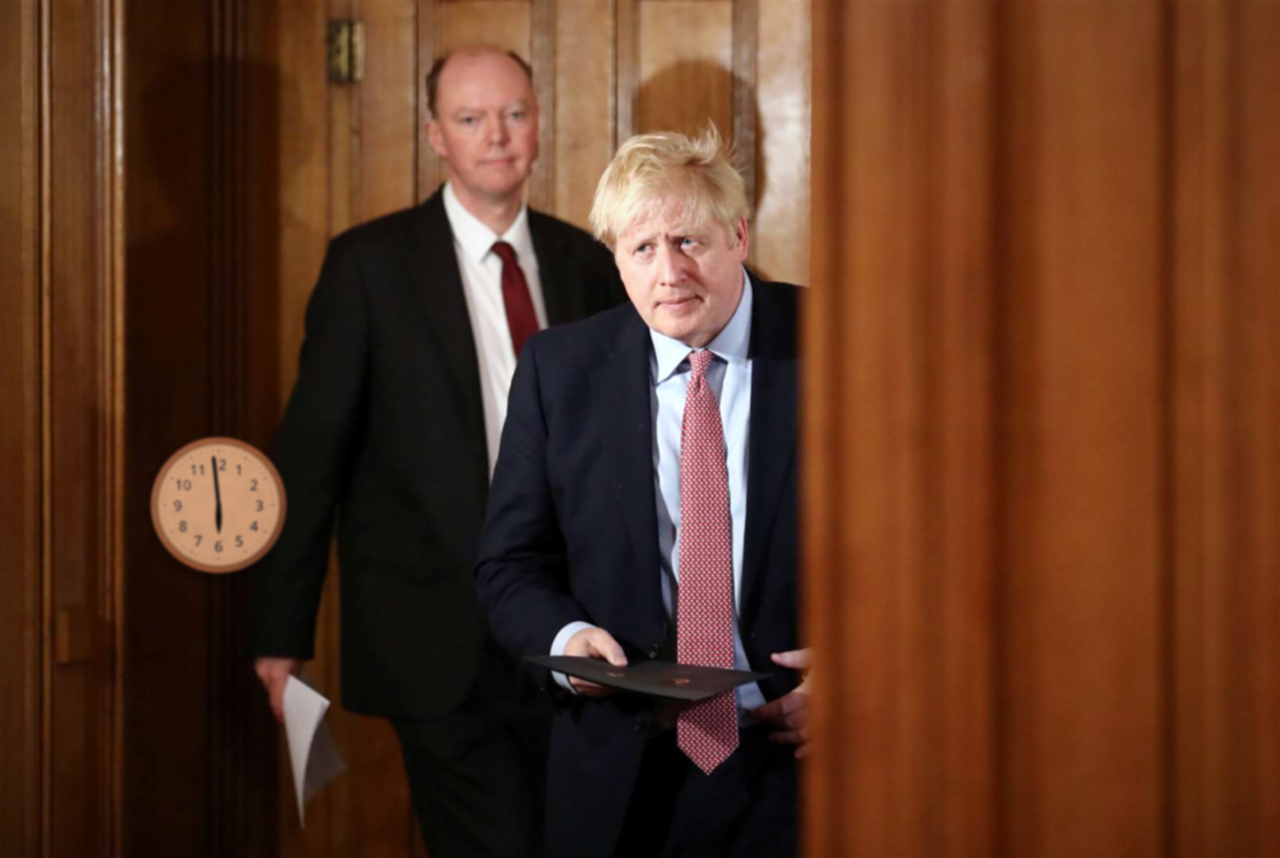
{"hour": 5, "minute": 59}
